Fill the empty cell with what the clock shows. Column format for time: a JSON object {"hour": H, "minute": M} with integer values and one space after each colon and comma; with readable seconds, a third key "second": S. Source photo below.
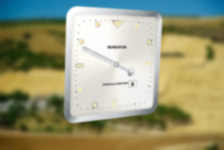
{"hour": 3, "minute": 49}
